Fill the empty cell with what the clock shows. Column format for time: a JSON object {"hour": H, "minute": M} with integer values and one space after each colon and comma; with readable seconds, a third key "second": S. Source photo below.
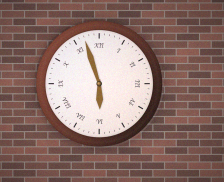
{"hour": 5, "minute": 57}
